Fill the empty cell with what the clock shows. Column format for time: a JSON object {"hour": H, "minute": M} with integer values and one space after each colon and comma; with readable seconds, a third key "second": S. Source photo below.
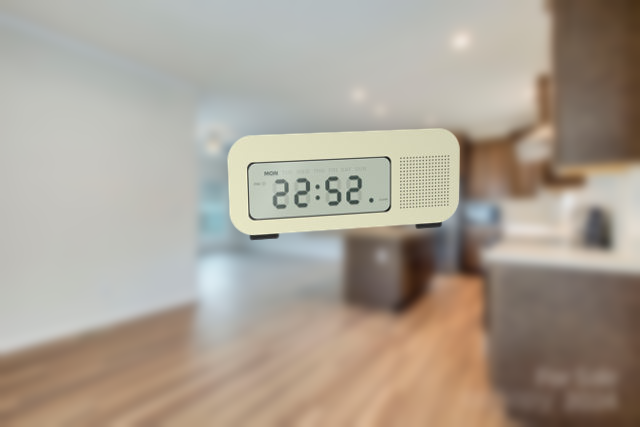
{"hour": 22, "minute": 52}
